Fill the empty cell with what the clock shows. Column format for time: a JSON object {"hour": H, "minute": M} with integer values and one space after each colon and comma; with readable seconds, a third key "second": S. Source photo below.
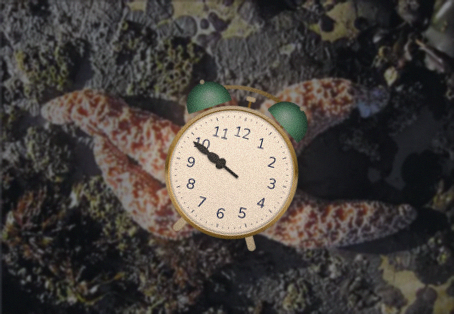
{"hour": 9, "minute": 49}
